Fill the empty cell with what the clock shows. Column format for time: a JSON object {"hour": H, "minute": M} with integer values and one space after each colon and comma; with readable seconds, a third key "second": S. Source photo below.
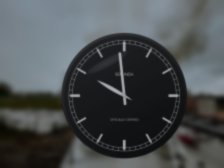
{"hour": 9, "minute": 59}
